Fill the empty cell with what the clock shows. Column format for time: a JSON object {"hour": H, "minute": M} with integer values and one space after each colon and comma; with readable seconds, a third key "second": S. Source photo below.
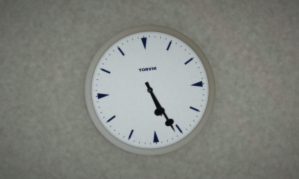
{"hour": 5, "minute": 26}
